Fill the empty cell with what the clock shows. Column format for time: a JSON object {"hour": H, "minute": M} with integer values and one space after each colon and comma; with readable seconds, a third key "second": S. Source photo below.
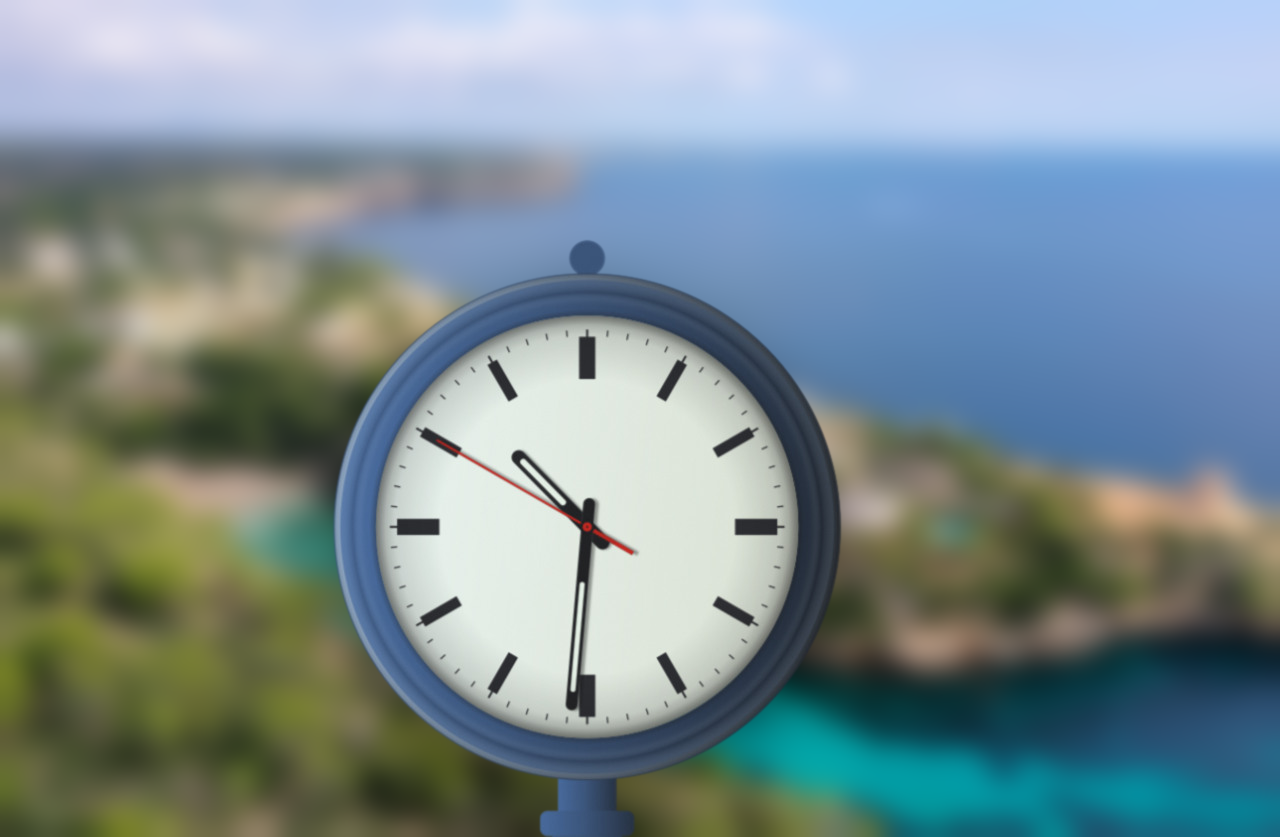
{"hour": 10, "minute": 30, "second": 50}
